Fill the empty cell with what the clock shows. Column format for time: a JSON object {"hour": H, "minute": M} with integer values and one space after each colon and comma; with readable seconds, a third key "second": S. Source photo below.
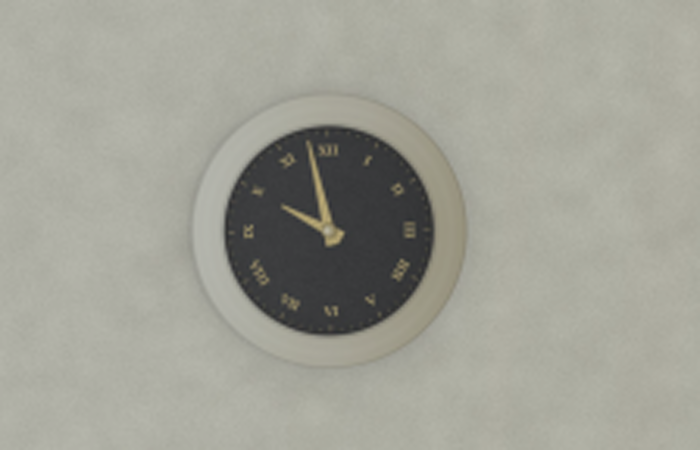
{"hour": 9, "minute": 58}
